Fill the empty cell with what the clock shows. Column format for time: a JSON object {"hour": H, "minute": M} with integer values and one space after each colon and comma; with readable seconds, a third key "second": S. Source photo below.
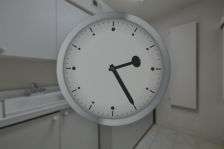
{"hour": 2, "minute": 25}
